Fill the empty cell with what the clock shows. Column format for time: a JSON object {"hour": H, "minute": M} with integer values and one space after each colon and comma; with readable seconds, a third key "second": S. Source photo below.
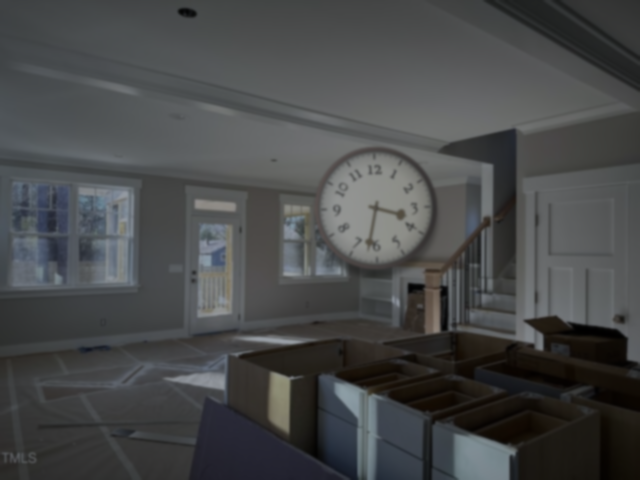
{"hour": 3, "minute": 32}
